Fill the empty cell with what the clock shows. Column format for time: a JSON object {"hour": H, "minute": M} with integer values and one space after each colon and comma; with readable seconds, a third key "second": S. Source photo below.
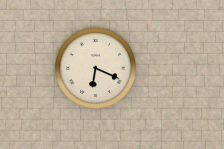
{"hour": 6, "minute": 19}
